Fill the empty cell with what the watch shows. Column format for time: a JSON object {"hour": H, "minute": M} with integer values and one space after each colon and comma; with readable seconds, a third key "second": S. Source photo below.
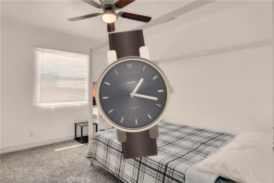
{"hour": 1, "minute": 18}
